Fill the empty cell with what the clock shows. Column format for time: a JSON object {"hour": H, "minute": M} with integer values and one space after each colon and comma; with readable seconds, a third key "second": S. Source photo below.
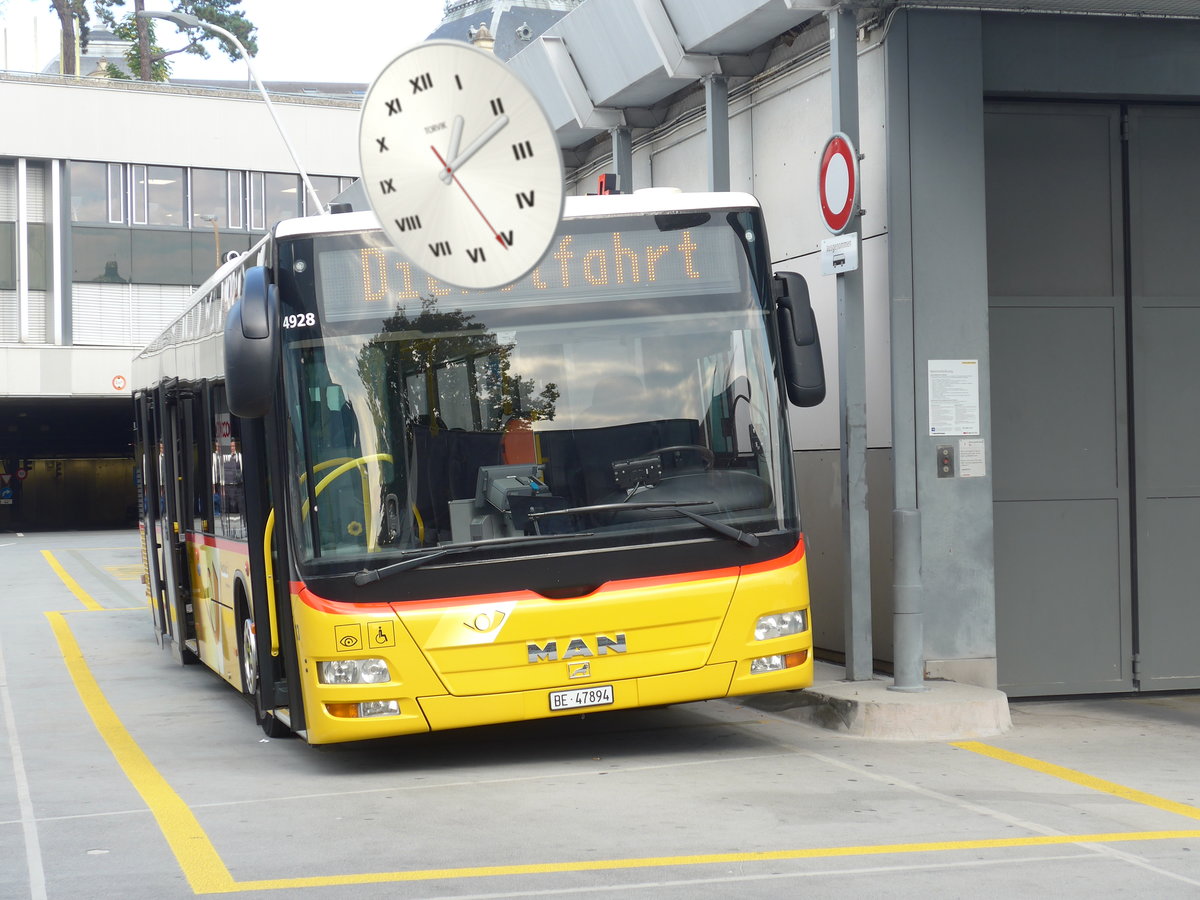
{"hour": 1, "minute": 11, "second": 26}
